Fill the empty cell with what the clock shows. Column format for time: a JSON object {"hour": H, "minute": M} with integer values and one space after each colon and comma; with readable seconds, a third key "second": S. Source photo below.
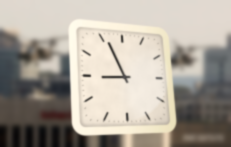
{"hour": 8, "minute": 56}
